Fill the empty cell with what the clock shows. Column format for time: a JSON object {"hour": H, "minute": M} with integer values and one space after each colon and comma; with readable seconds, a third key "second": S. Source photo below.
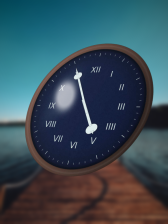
{"hour": 4, "minute": 55}
